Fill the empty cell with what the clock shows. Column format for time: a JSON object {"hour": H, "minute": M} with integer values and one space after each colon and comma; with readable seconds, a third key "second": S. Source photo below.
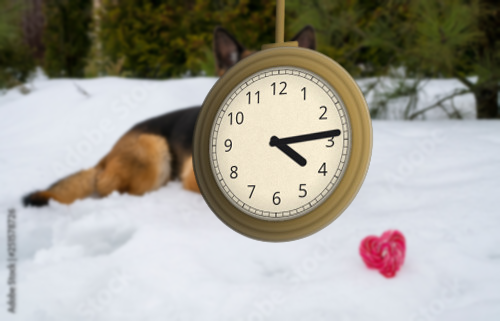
{"hour": 4, "minute": 14}
